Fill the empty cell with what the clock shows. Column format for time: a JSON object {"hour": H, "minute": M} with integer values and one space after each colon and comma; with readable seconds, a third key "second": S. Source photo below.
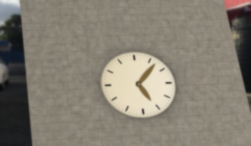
{"hour": 5, "minute": 7}
